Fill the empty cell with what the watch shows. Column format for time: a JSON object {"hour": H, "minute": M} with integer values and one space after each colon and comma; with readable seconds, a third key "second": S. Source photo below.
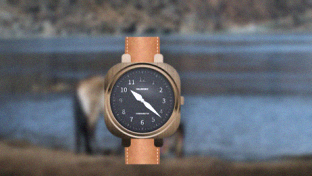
{"hour": 10, "minute": 22}
